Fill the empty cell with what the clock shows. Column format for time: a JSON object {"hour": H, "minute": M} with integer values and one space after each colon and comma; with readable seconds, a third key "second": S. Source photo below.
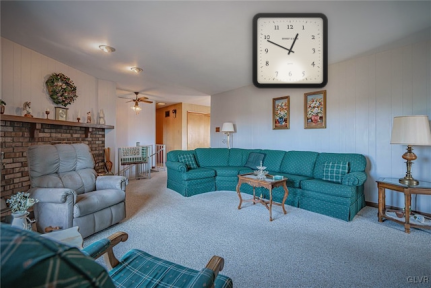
{"hour": 12, "minute": 49}
